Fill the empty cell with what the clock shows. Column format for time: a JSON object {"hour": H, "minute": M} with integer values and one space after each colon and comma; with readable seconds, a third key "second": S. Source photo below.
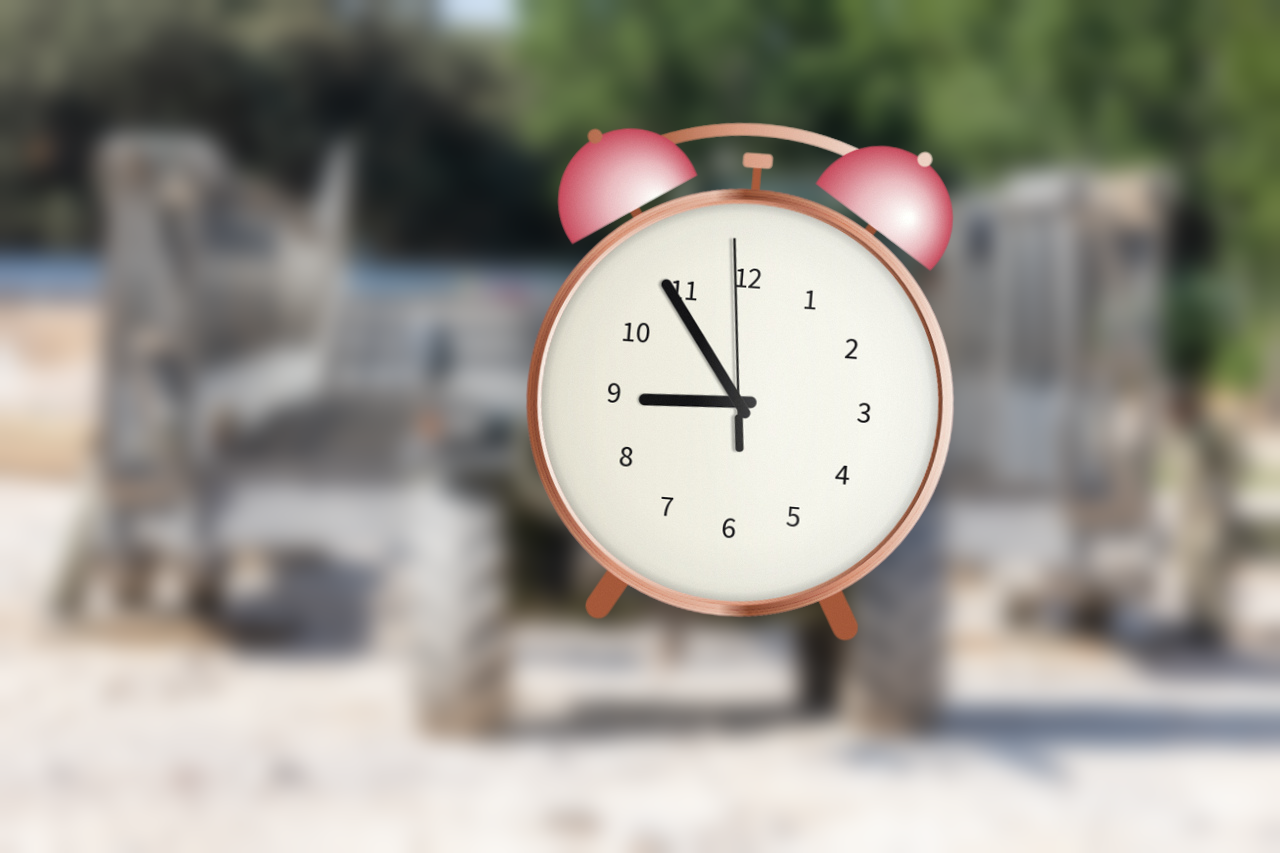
{"hour": 8, "minute": 53, "second": 59}
